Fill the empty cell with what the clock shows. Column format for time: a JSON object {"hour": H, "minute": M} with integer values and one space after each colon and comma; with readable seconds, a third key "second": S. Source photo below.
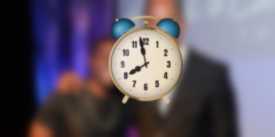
{"hour": 7, "minute": 58}
